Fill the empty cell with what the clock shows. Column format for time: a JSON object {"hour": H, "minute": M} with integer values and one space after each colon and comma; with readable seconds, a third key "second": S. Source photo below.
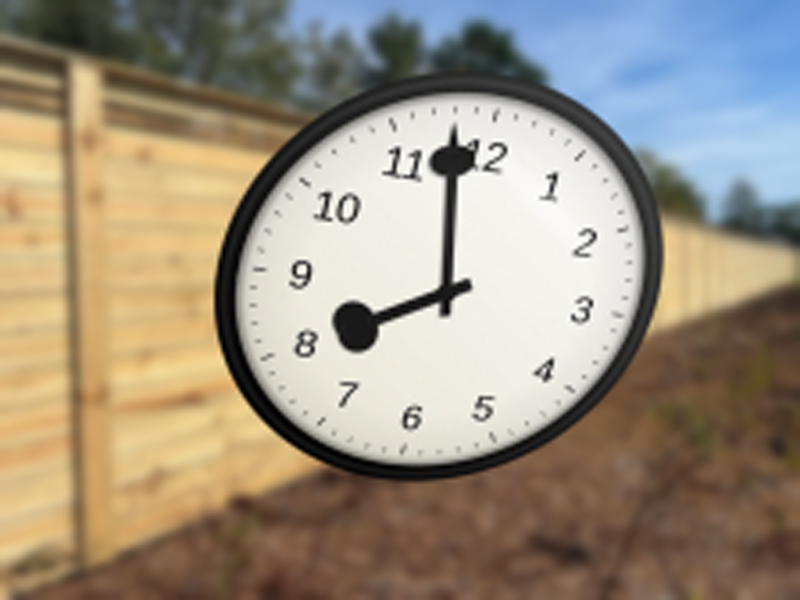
{"hour": 7, "minute": 58}
